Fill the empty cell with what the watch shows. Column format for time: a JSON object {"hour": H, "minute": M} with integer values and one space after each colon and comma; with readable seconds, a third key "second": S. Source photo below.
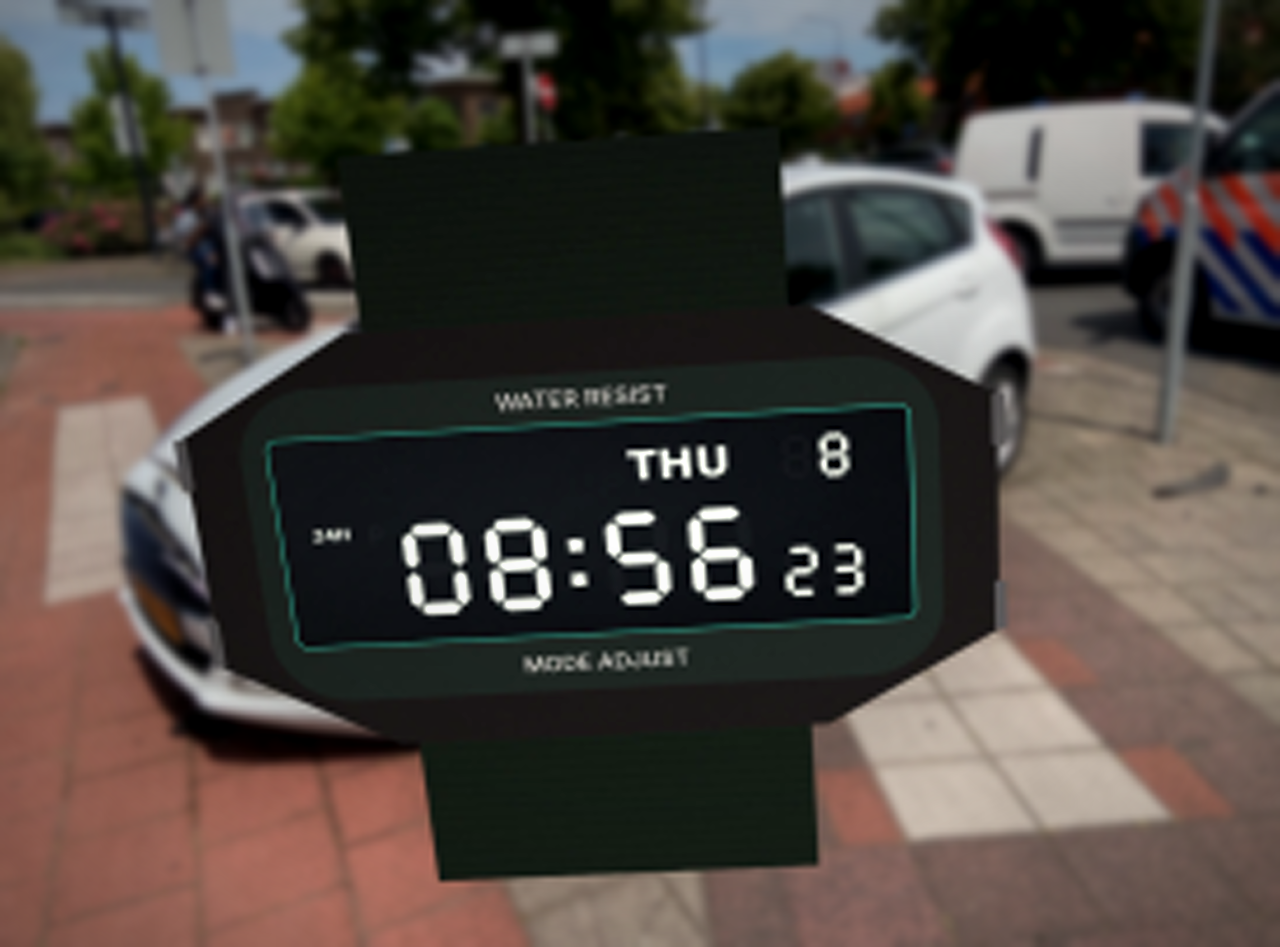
{"hour": 8, "minute": 56, "second": 23}
